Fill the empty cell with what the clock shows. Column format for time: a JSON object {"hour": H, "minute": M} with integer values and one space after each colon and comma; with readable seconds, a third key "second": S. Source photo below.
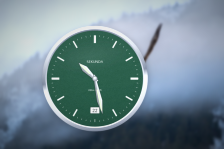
{"hour": 10, "minute": 28}
